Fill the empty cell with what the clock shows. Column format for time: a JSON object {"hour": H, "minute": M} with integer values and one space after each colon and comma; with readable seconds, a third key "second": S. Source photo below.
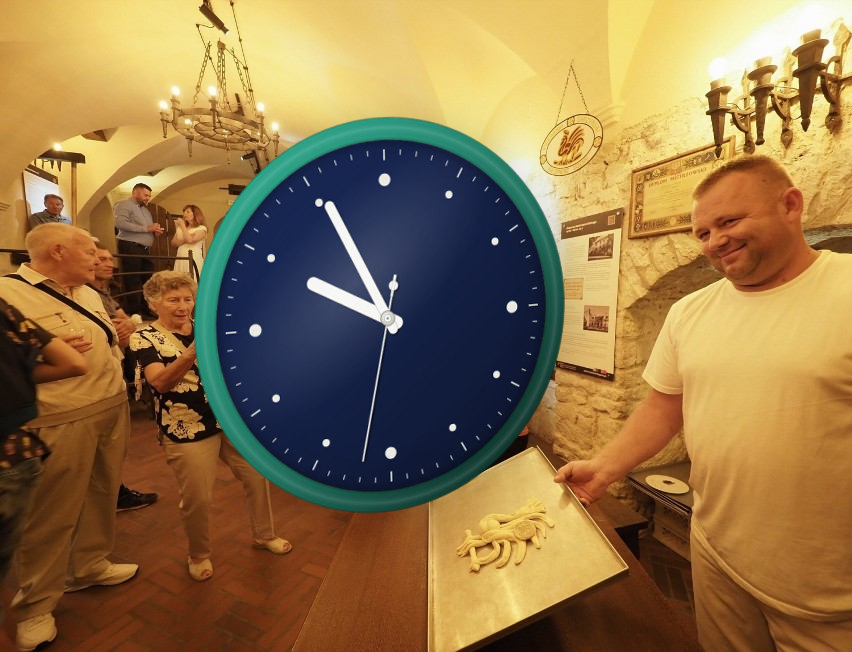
{"hour": 9, "minute": 55, "second": 32}
